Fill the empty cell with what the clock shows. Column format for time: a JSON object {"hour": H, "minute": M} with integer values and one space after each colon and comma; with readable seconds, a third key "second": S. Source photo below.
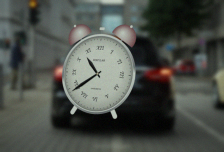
{"hour": 10, "minute": 39}
